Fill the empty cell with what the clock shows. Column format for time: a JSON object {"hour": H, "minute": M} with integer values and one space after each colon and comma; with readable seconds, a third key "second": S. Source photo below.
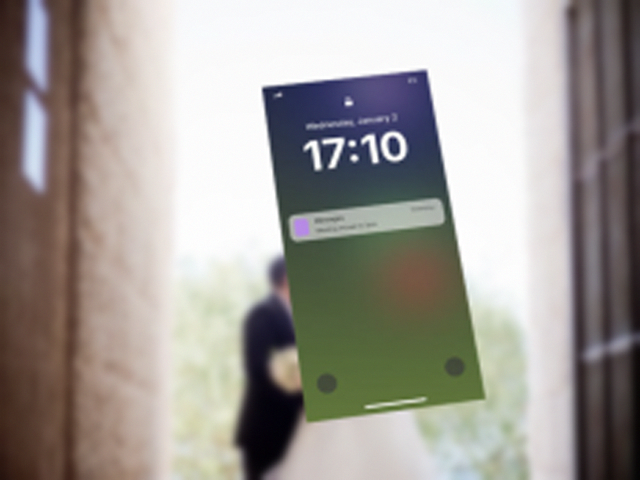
{"hour": 17, "minute": 10}
